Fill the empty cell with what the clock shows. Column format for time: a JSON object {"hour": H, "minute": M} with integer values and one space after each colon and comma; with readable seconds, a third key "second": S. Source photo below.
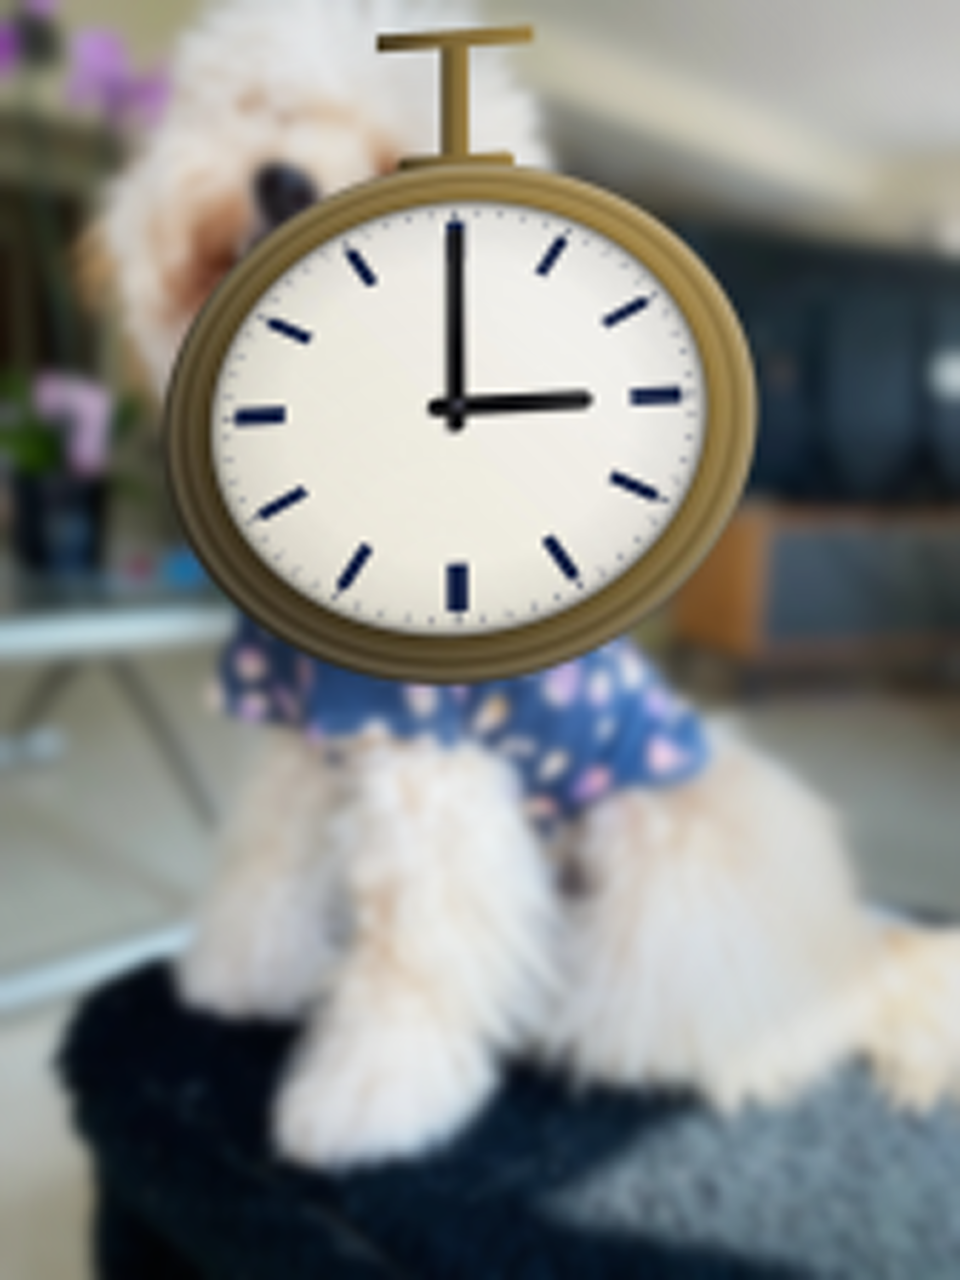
{"hour": 3, "minute": 0}
